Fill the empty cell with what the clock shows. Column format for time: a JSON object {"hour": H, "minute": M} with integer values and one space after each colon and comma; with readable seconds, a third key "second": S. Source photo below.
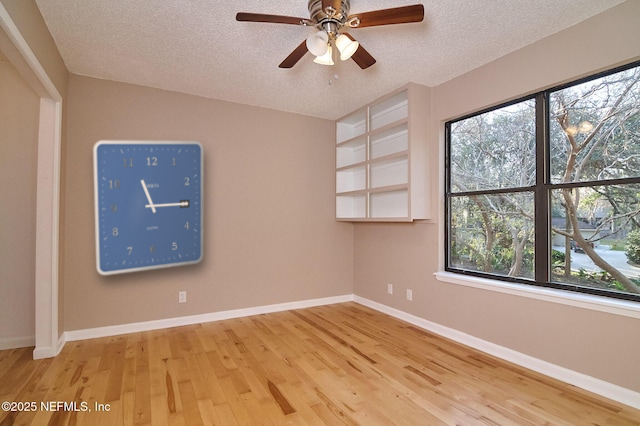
{"hour": 11, "minute": 15}
